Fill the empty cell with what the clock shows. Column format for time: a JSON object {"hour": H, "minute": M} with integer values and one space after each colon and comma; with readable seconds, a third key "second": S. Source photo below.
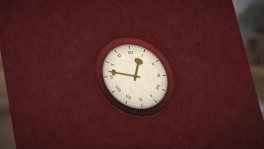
{"hour": 12, "minute": 47}
